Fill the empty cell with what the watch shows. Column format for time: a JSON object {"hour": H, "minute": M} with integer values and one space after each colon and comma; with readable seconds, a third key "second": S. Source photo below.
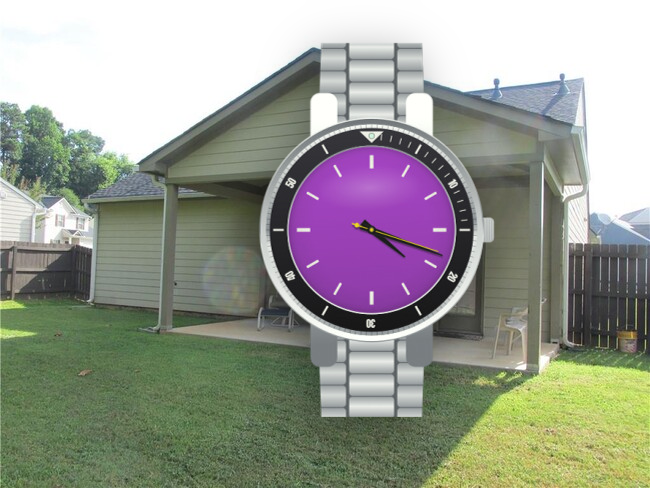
{"hour": 4, "minute": 18, "second": 18}
